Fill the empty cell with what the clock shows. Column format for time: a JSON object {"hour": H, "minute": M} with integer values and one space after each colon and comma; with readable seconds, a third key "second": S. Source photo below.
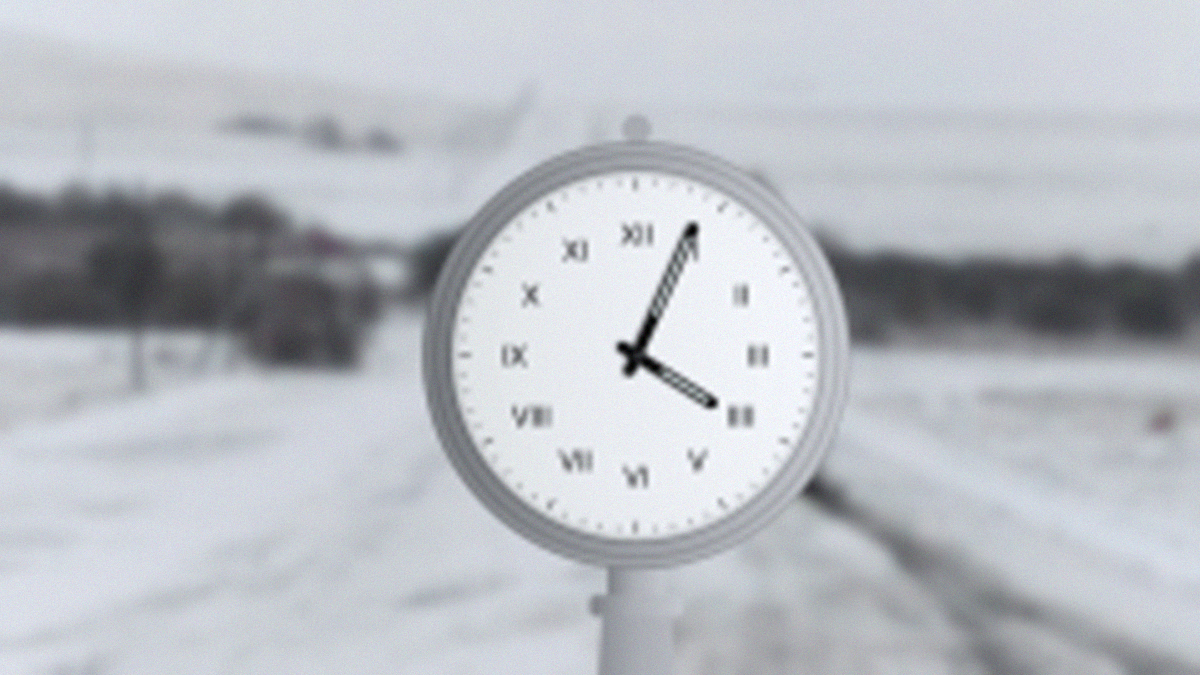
{"hour": 4, "minute": 4}
